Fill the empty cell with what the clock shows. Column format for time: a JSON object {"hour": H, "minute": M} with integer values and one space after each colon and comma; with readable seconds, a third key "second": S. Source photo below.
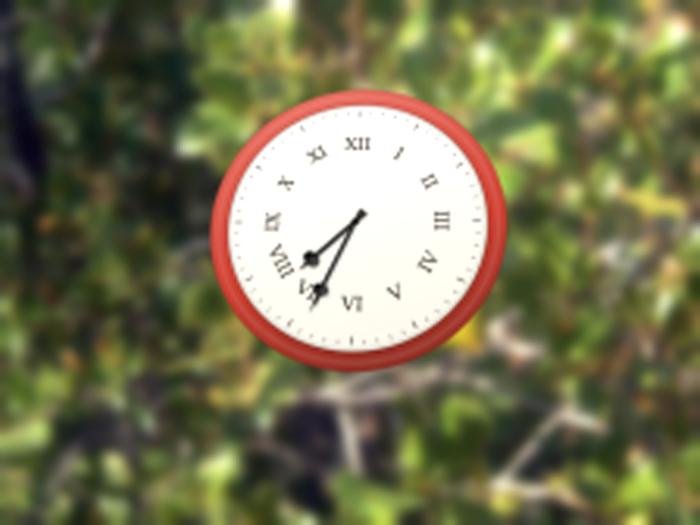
{"hour": 7, "minute": 34}
